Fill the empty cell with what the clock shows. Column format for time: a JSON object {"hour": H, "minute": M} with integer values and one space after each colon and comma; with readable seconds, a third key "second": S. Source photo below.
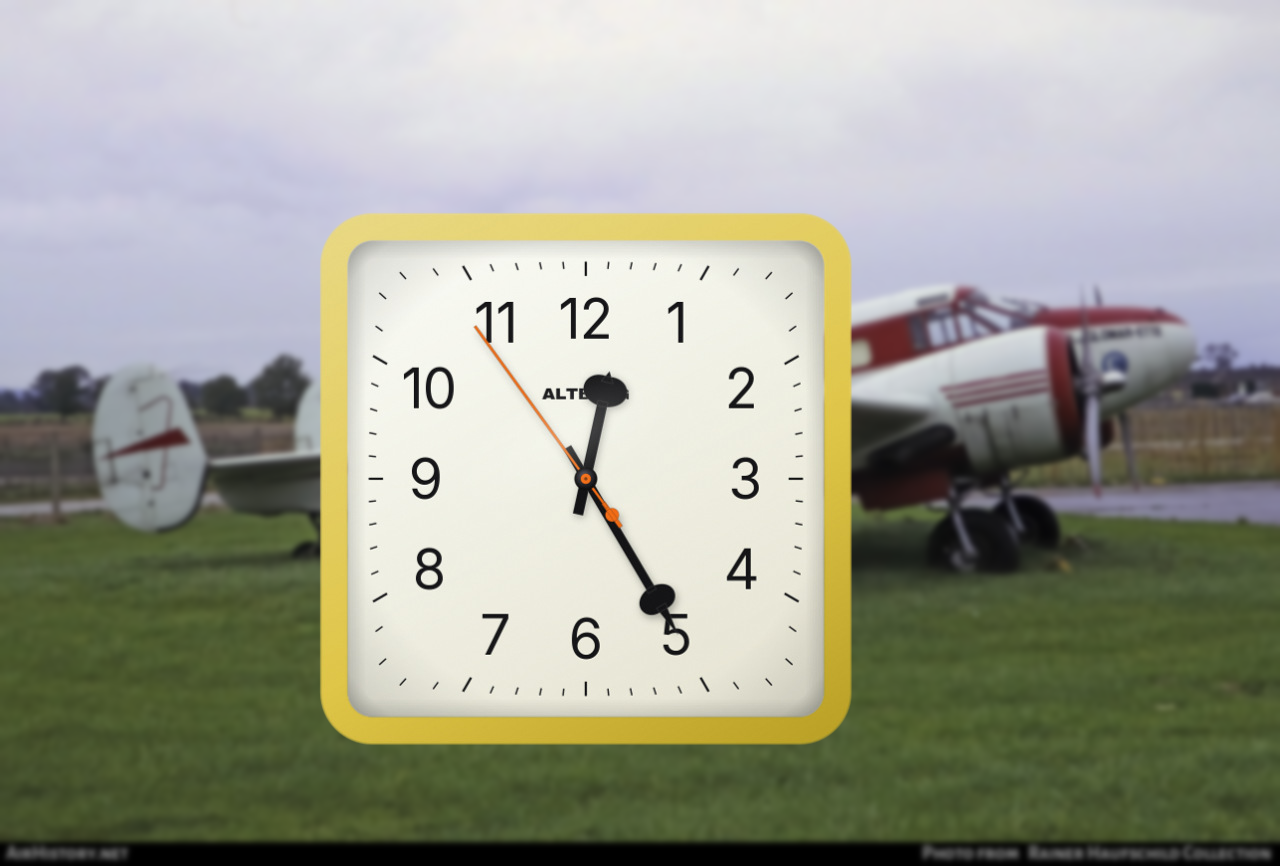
{"hour": 12, "minute": 24, "second": 54}
